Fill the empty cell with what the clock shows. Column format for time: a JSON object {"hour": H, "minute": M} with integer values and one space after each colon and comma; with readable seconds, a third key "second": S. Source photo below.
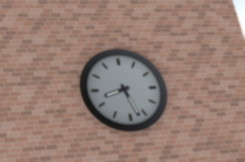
{"hour": 8, "minute": 27}
